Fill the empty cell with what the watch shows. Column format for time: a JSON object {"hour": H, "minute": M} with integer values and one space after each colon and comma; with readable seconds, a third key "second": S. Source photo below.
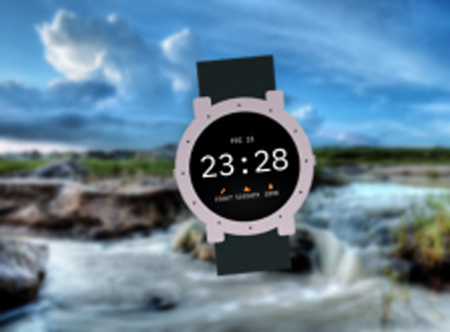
{"hour": 23, "minute": 28}
